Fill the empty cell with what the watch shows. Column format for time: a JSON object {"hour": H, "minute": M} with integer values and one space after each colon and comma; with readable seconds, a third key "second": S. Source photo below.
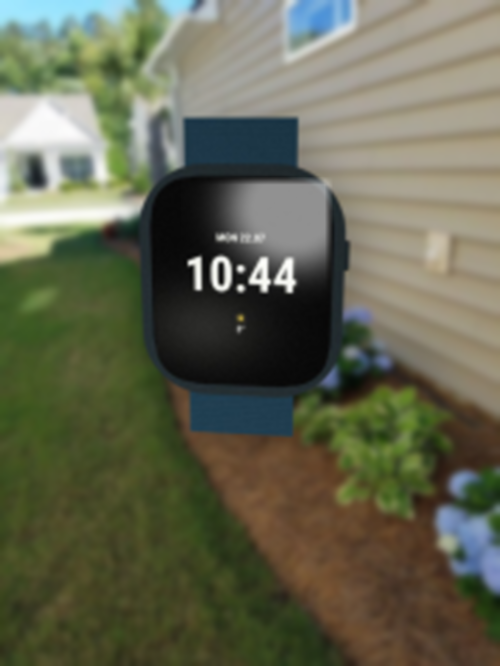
{"hour": 10, "minute": 44}
